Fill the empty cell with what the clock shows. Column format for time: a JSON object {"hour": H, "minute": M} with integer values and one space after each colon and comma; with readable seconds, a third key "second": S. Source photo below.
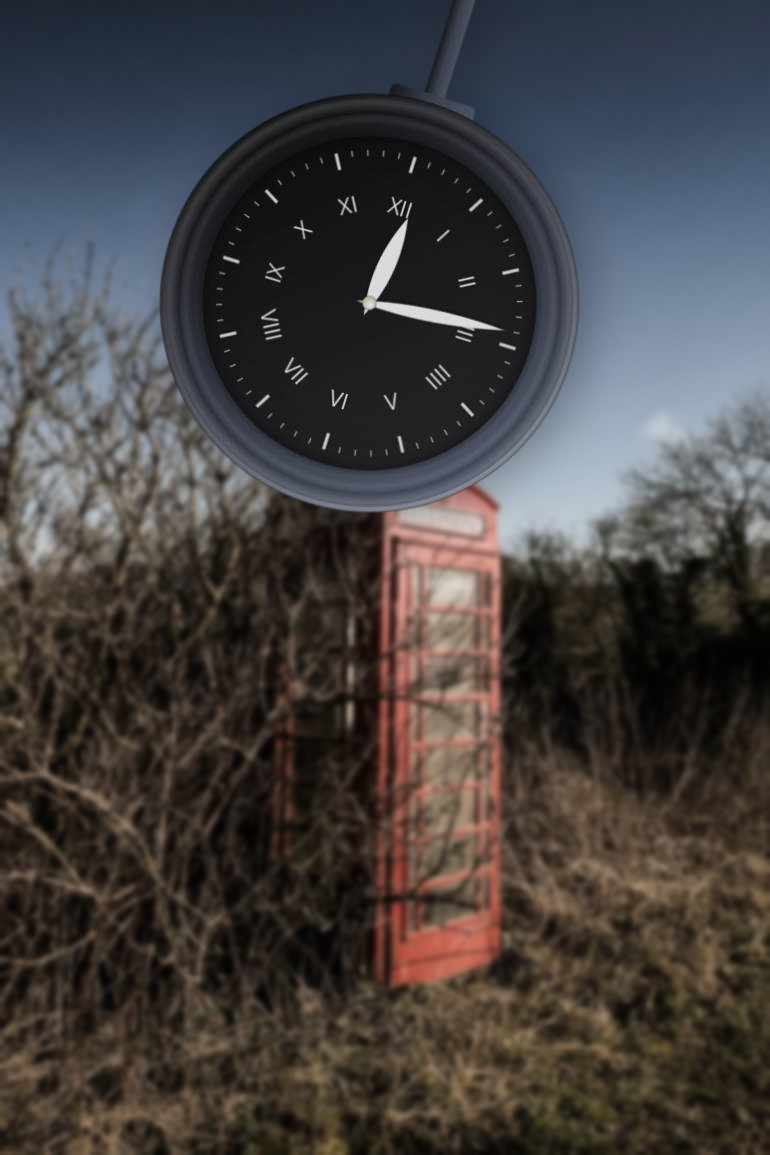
{"hour": 12, "minute": 14}
